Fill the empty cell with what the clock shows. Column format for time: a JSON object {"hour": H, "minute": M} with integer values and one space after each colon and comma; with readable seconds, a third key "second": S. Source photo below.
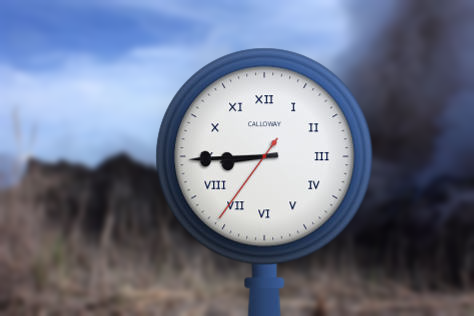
{"hour": 8, "minute": 44, "second": 36}
